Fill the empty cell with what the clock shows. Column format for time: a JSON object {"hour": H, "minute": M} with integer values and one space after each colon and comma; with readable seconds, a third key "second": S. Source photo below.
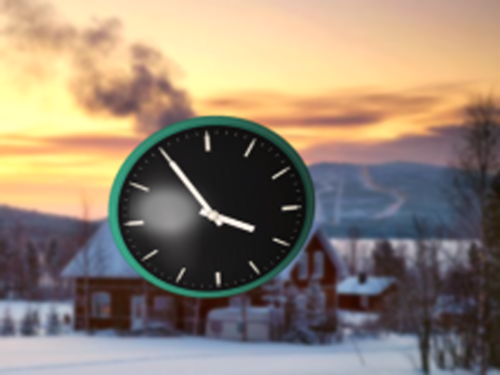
{"hour": 3, "minute": 55}
